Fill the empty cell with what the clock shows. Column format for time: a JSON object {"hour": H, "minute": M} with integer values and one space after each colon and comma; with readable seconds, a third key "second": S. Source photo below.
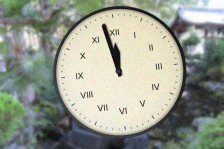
{"hour": 11, "minute": 58}
